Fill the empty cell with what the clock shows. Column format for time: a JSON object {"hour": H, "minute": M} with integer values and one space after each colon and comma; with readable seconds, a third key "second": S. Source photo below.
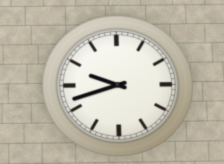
{"hour": 9, "minute": 42}
